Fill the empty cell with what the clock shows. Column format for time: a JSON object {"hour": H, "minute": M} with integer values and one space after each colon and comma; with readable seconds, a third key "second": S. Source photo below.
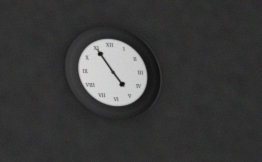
{"hour": 4, "minute": 55}
